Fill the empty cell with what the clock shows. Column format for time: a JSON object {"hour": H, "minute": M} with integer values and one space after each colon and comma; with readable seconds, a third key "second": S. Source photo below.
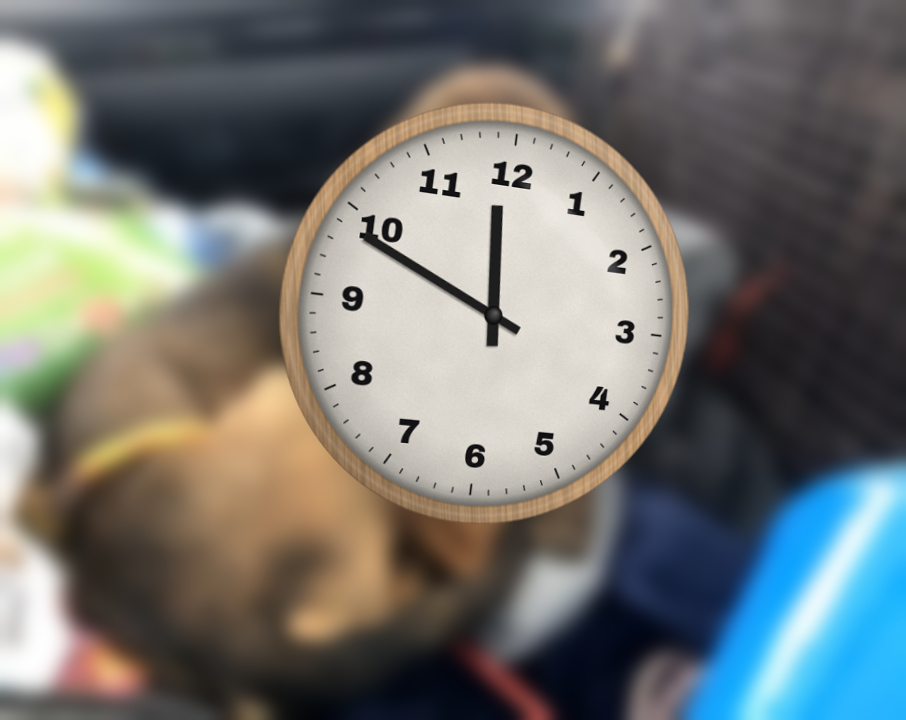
{"hour": 11, "minute": 49}
